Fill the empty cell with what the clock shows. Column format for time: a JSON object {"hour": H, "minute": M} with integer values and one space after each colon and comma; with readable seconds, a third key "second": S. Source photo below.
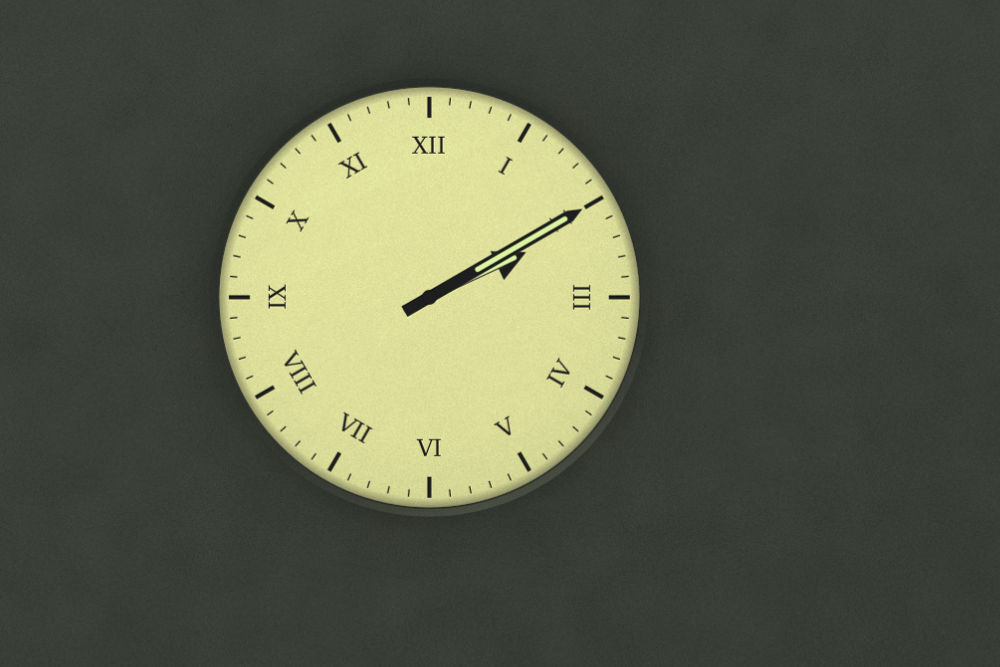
{"hour": 2, "minute": 10}
